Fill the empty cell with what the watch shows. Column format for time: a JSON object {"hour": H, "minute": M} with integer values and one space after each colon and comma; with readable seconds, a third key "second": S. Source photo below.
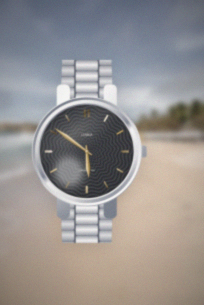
{"hour": 5, "minute": 51}
